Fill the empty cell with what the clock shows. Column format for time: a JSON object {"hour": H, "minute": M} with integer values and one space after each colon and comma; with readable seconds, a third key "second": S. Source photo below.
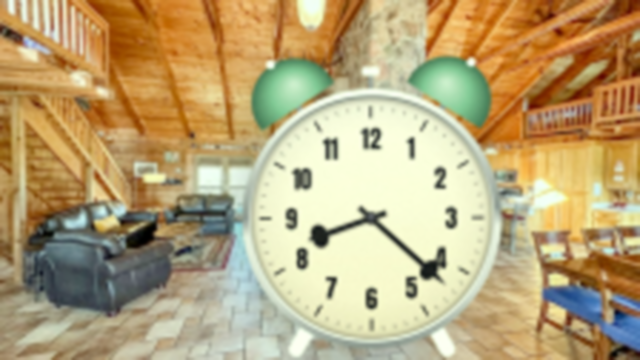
{"hour": 8, "minute": 22}
